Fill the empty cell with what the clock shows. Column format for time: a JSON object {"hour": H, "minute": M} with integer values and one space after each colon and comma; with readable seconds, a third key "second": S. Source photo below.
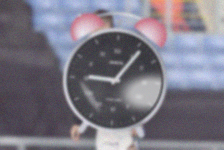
{"hour": 9, "minute": 6}
